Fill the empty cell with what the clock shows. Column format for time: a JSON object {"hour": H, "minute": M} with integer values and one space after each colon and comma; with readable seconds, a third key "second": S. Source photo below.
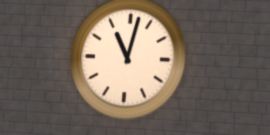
{"hour": 11, "minute": 2}
